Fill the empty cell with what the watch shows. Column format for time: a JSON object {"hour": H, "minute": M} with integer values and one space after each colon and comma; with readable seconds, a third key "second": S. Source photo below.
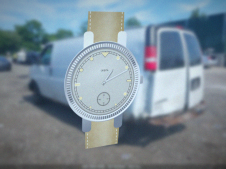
{"hour": 1, "minute": 11}
